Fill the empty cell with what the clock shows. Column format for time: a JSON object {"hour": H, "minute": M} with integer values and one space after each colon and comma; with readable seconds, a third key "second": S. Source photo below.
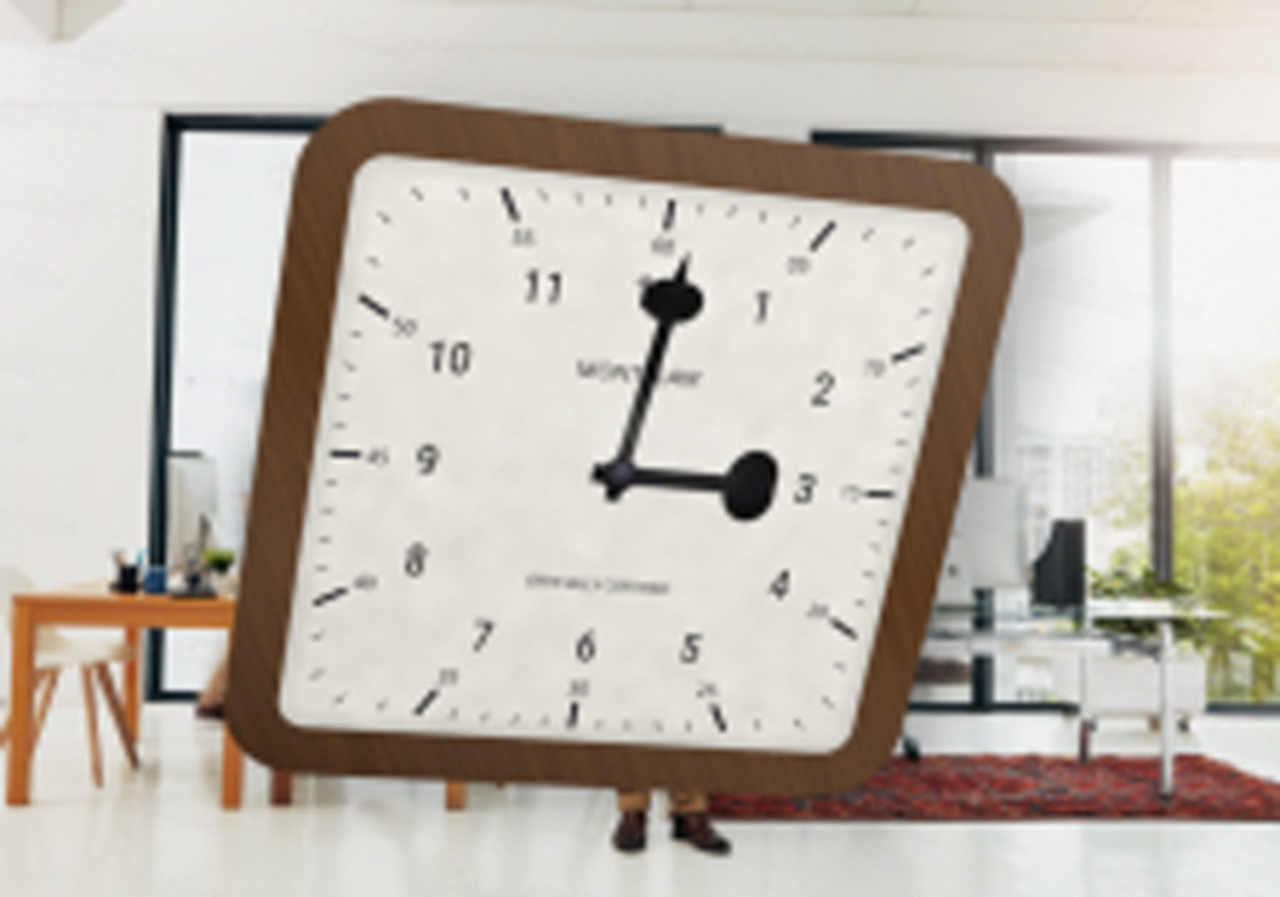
{"hour": 3, "minute": 1}
